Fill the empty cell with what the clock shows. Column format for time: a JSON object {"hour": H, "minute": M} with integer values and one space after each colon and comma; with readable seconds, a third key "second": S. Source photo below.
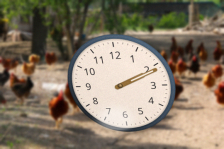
{"hour": 2, "minute": 11}
